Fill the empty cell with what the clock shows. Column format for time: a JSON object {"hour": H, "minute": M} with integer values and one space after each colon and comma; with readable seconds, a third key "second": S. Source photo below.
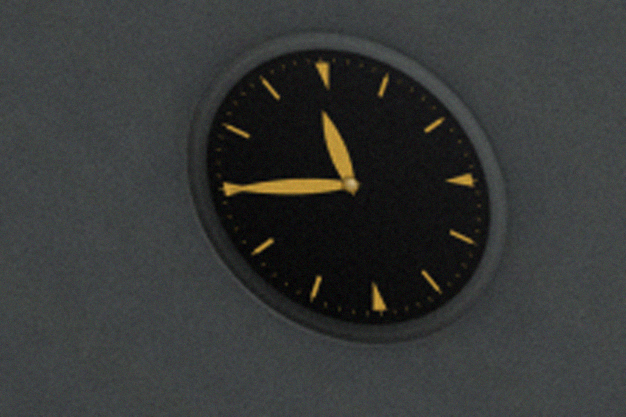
{"hour": 11, "minute": 45}
